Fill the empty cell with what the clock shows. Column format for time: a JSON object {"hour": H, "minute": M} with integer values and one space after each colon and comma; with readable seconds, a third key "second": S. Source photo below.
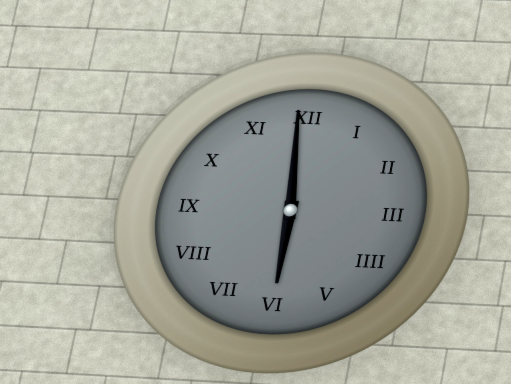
{"hour": 5, "minute": 59}
